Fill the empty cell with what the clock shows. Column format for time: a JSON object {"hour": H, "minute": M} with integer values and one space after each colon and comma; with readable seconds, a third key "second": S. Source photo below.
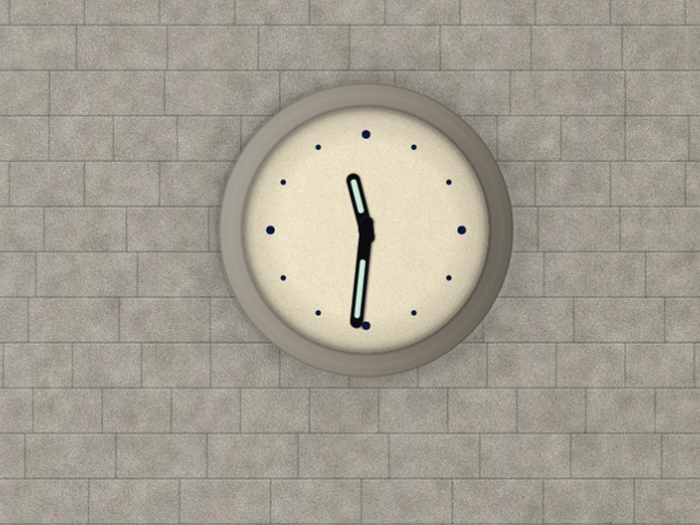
{"hour": 11, "minute": 31}
